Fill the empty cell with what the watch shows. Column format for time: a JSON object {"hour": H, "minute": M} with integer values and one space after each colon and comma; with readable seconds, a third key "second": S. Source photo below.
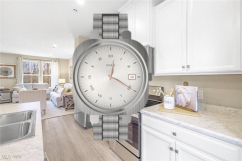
{"hour": 12, "minute": 20}
